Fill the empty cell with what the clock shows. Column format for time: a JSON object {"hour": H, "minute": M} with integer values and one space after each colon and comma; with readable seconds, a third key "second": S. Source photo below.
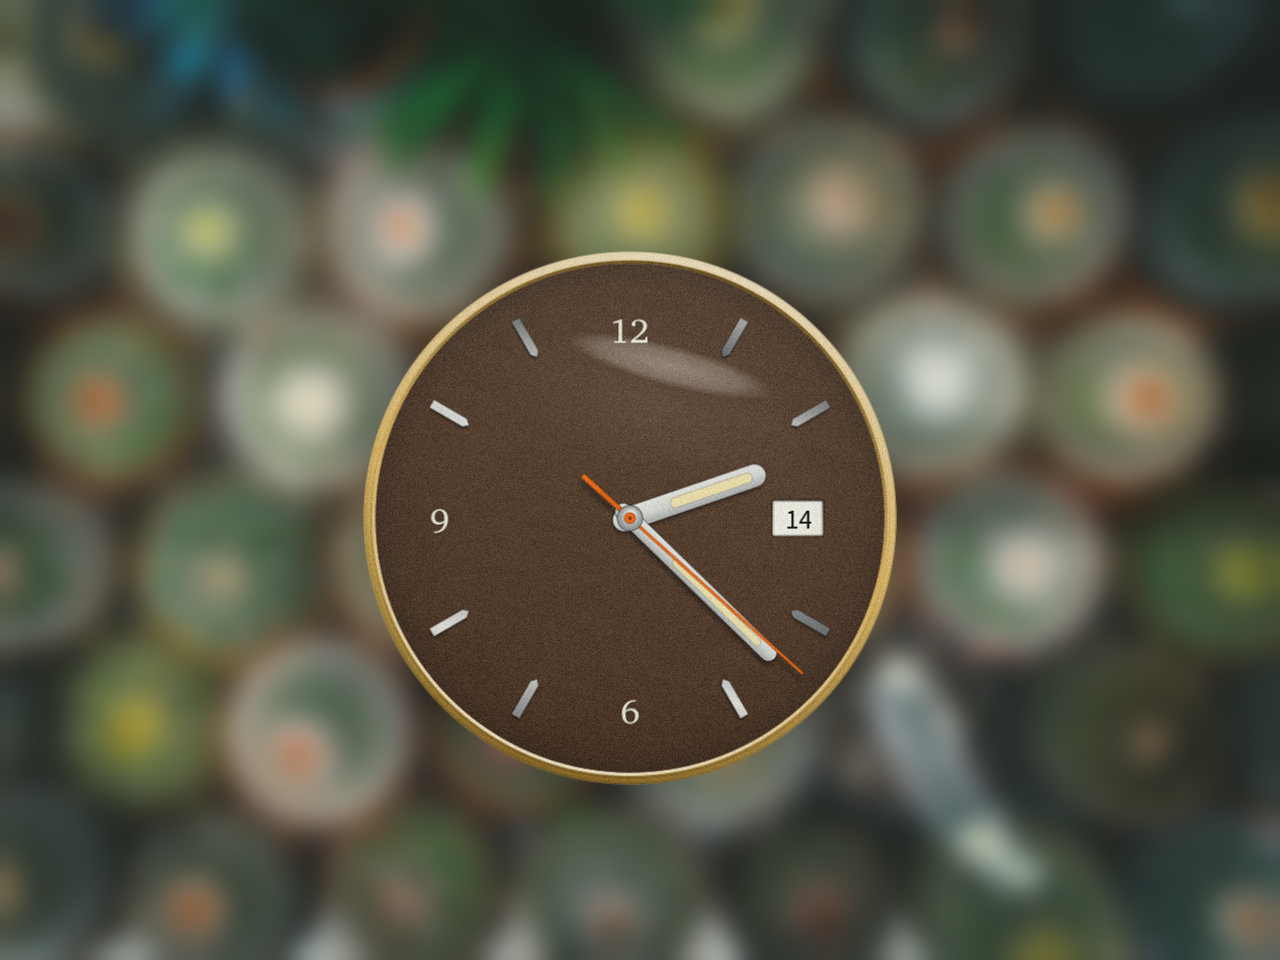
{"hour": 2, "minute": 22, "second": 22}
